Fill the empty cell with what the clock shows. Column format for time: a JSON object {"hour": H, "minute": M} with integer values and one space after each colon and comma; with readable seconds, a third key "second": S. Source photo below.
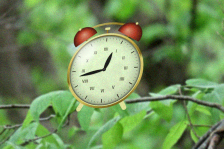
{"hour": 12, "minute": 43}
